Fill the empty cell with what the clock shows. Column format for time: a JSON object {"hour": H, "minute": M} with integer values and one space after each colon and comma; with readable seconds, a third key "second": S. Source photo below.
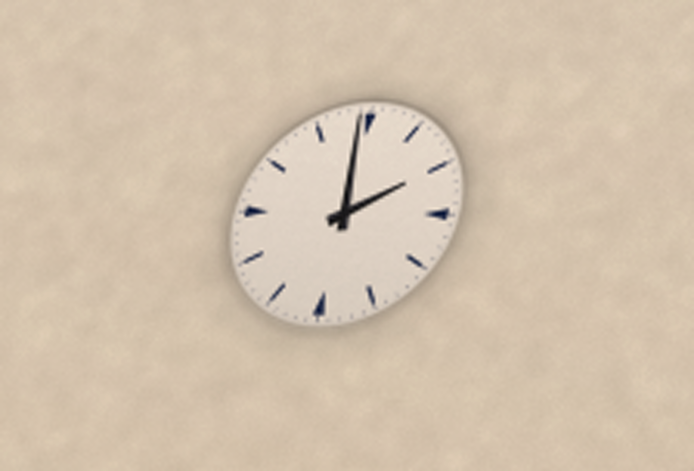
{"hour": 1, "minute": 59}
